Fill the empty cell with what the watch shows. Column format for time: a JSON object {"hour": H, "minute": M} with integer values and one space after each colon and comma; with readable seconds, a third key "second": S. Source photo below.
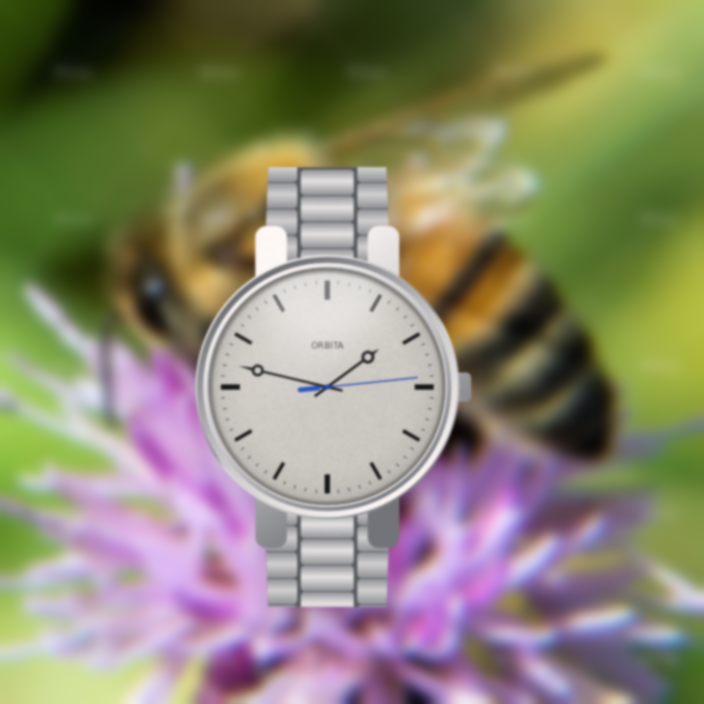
{"hour": 1, "minute": 47, "second": 14}
